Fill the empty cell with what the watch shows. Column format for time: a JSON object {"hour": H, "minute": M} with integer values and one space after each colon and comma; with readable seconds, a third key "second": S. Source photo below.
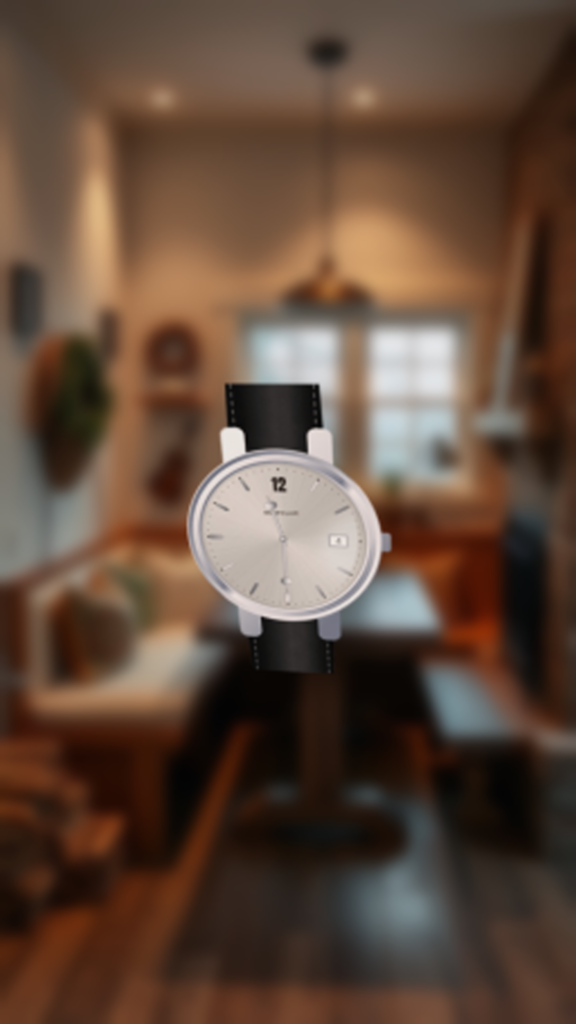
{"hour": 11, "minute": 30}
